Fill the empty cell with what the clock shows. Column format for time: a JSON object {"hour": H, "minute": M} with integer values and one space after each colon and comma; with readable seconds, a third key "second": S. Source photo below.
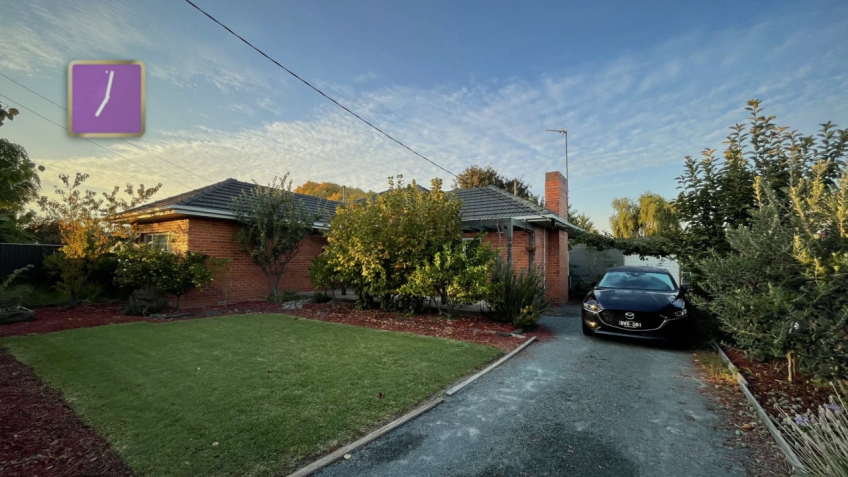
{"hour": 7, "minute": 2}
